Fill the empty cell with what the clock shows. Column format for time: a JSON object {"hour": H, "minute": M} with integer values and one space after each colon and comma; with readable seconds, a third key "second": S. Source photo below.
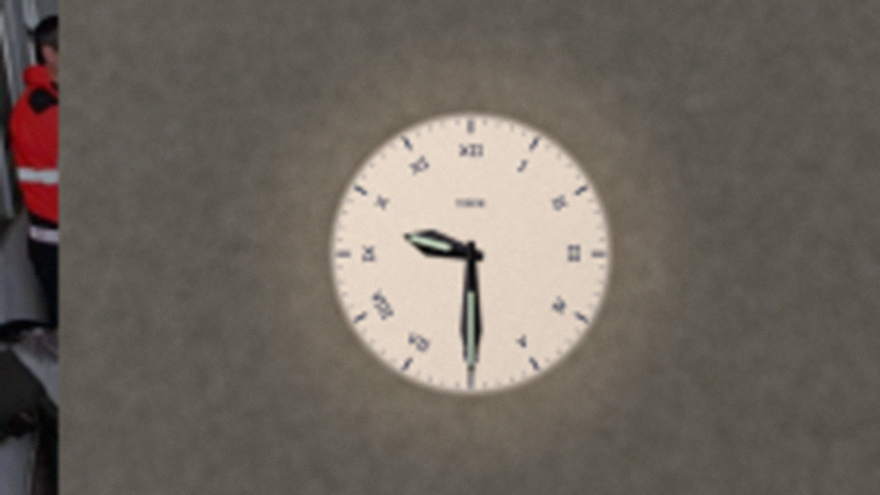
{"hour": 9, "minute": 30}
